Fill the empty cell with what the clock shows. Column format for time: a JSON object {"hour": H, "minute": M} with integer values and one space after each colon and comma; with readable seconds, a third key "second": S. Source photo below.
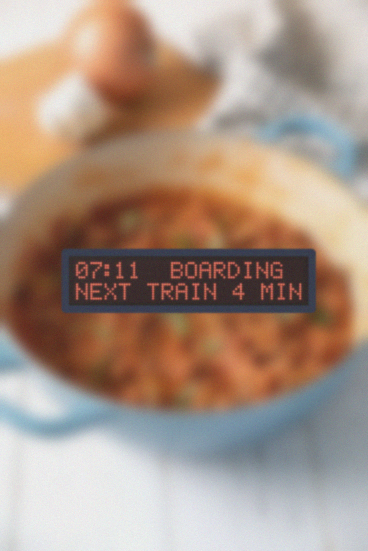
{"hour": 7, "minute": 11}
